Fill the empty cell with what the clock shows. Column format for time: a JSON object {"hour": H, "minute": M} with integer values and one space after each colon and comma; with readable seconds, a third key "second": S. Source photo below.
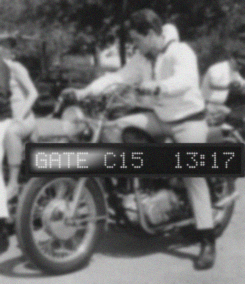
{"hour": 13, "minute": 17}
